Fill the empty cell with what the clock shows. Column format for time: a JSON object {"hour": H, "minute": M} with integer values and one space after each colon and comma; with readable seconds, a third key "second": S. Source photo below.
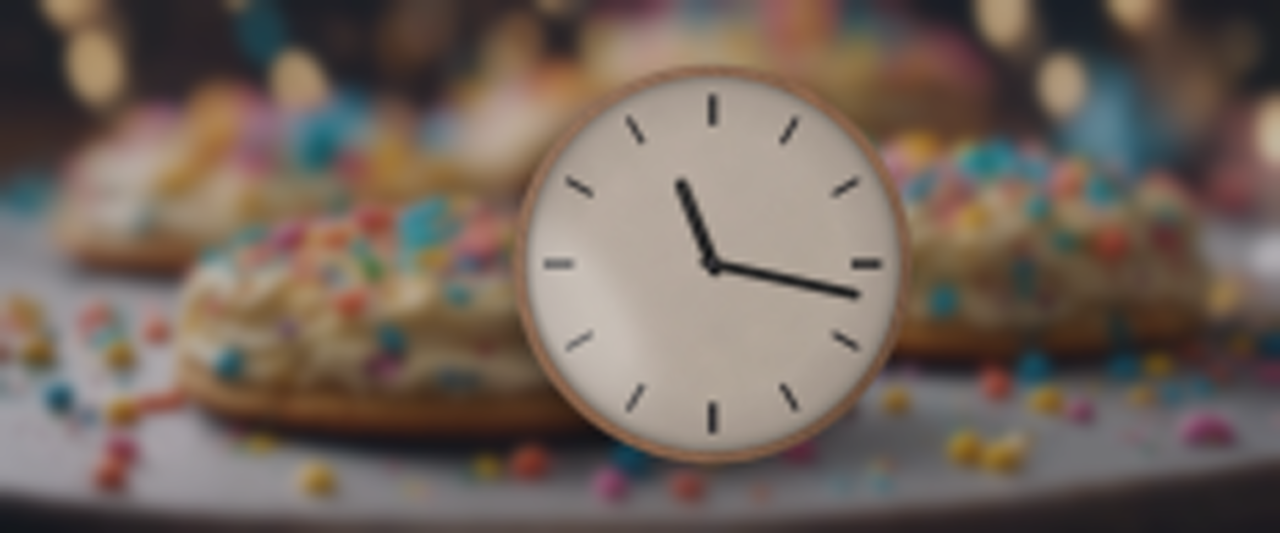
{"hour": 11, "minute": 17}
